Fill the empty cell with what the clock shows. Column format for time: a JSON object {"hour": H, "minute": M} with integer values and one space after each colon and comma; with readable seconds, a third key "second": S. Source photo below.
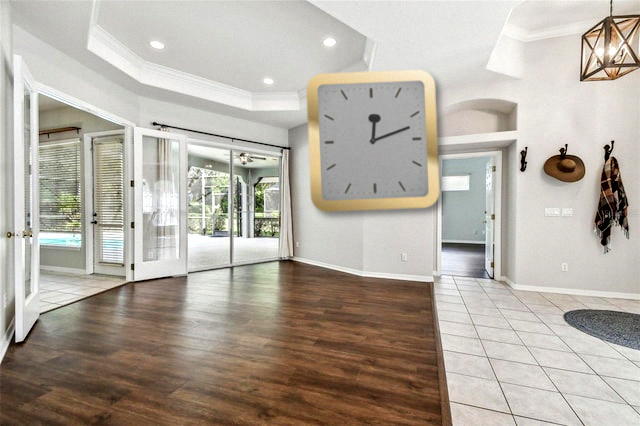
{"hour": 12, "minute": 12}
